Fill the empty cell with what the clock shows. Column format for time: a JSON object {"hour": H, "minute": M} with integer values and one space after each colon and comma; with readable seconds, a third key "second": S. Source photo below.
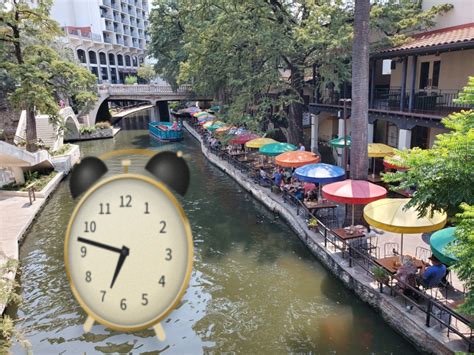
{"hour": 6, "minute": 47}
